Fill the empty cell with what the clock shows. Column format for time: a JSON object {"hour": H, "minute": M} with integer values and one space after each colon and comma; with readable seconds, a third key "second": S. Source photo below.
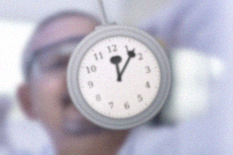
{"hour": 12, "minute": 7}
